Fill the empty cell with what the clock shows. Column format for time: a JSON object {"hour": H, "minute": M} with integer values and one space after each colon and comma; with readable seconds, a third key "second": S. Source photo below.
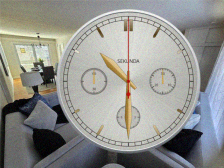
{"hour": 10, "minute": 30}
